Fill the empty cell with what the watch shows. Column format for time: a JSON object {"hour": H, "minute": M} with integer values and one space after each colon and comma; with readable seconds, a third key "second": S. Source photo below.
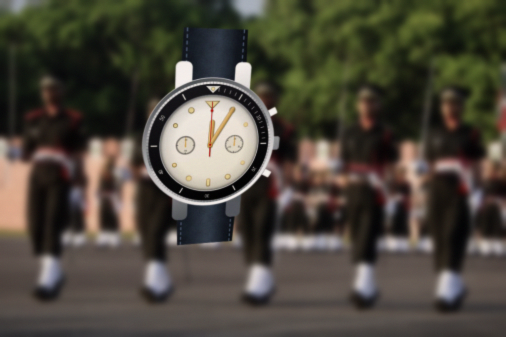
{"hour": 12, "minute": 5}
